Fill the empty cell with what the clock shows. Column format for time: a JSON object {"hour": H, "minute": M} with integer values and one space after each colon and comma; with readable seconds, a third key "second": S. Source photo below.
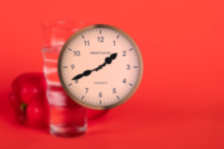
{"hour": 1, "minute": 41}
